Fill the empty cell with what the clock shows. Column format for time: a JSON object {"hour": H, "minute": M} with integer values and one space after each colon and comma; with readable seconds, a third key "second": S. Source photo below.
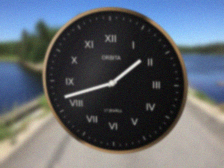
{"hour": 1, "minute": 42}
